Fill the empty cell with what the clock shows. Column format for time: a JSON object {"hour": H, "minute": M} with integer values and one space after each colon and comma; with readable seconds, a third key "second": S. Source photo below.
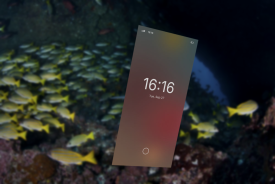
{"hour": 16, "minute": 16}
